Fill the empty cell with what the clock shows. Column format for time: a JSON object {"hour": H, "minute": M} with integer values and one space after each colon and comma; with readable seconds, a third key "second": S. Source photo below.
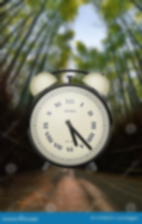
{"hour": 5, "minute": 23}
